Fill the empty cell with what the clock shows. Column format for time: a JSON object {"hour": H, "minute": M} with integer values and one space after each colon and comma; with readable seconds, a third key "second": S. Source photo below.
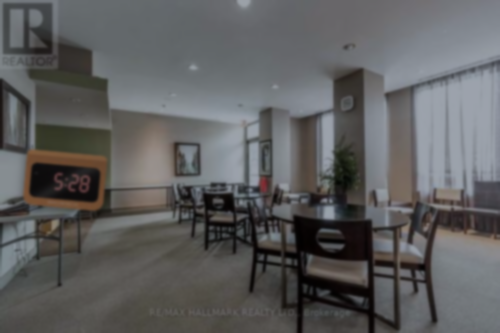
{"hour": 5, "minute": 28}
